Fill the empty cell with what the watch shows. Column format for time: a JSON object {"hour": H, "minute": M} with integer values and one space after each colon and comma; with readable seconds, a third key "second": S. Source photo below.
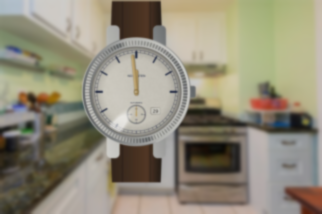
{"hour": 11, "minute": 59}
